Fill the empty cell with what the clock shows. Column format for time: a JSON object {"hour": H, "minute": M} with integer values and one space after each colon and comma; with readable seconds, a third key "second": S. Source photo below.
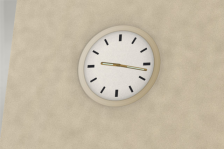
{"hour": 9, "minute": 17}
